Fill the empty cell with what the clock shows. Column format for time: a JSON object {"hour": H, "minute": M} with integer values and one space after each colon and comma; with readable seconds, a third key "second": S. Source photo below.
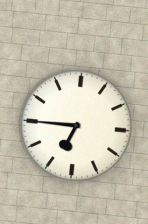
{"hour": 6, "minute": 45}
